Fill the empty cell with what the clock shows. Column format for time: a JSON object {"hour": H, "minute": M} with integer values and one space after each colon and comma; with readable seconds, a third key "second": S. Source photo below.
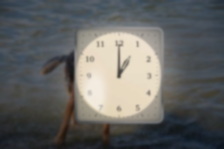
{"hour": 1, "minute": 0}
